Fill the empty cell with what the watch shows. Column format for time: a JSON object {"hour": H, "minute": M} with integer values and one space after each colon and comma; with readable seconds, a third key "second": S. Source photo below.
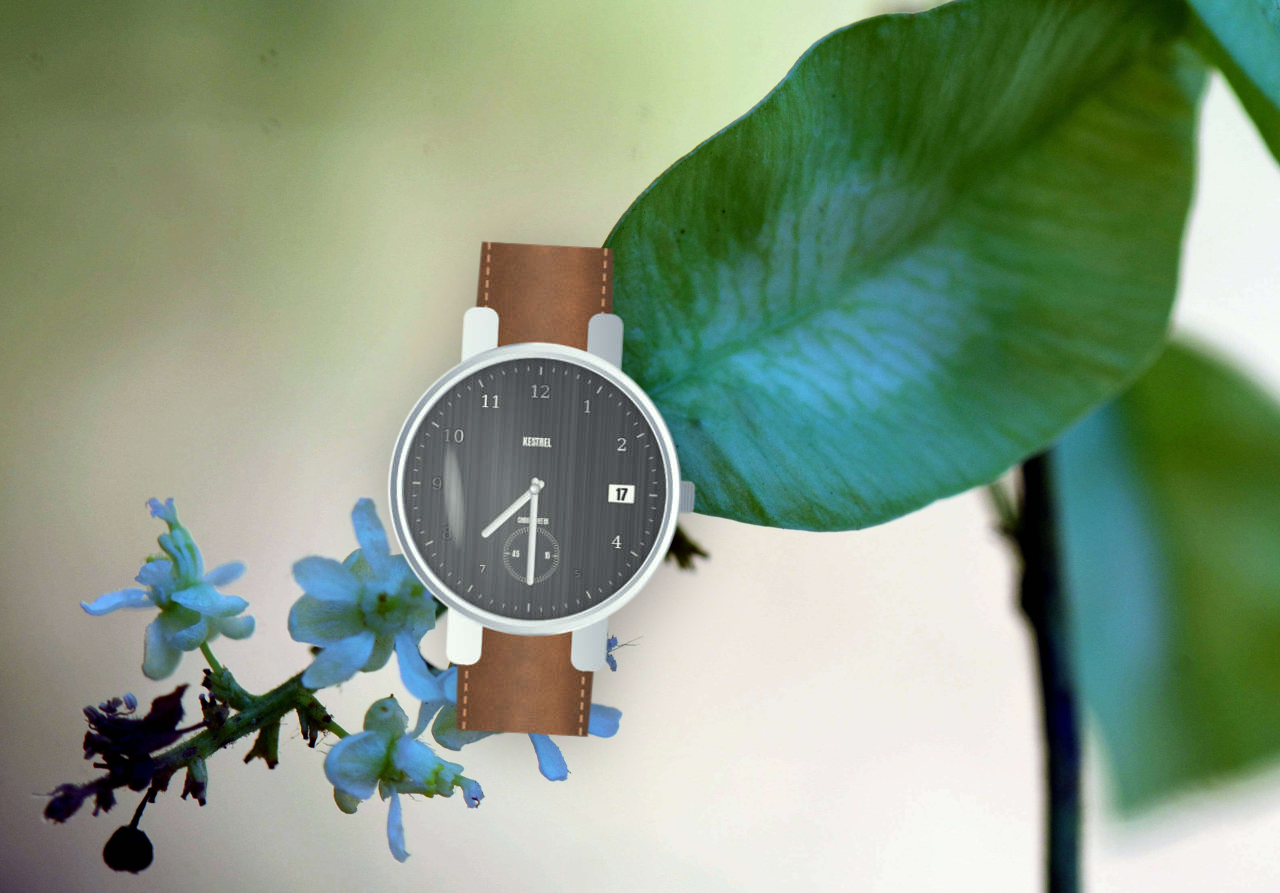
{"hour": 7, "minute": 30}
